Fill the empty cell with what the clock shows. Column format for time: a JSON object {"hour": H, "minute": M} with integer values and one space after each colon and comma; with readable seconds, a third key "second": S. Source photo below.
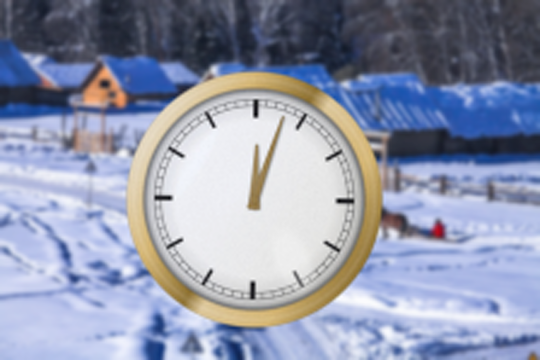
{"hour": 12, "minute": 3}
